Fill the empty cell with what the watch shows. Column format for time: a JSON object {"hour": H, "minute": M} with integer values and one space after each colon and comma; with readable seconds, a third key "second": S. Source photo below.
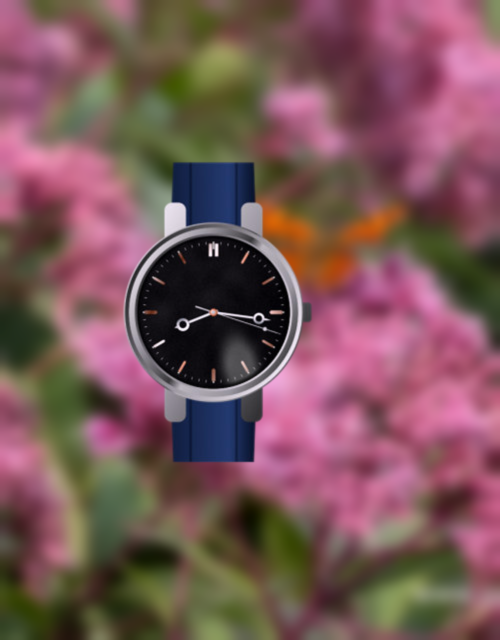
{"hour": 8, "minute": 16, "second": 18}
